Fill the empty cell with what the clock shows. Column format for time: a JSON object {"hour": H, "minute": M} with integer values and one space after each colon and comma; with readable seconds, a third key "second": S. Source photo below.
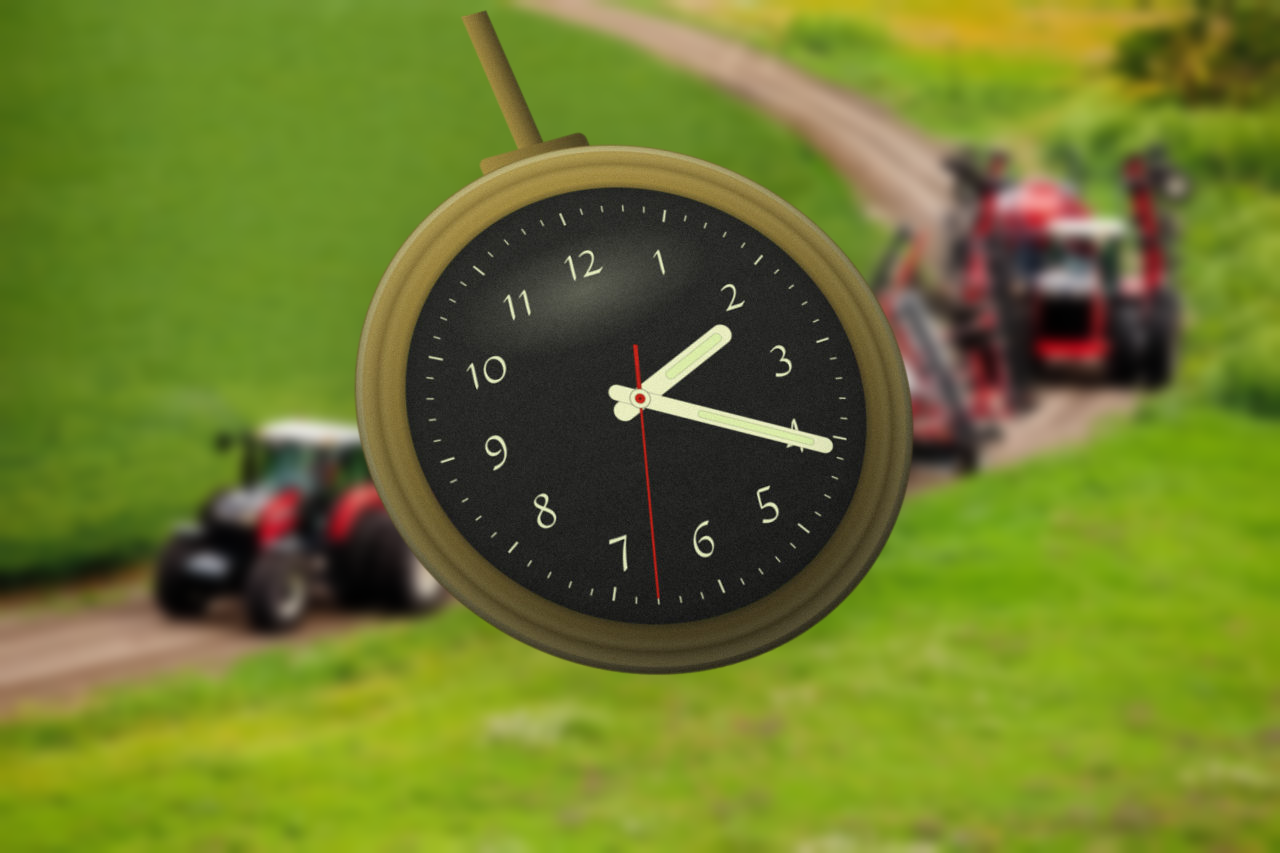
{"hour": 2, "minute": 20, "second": 33}
